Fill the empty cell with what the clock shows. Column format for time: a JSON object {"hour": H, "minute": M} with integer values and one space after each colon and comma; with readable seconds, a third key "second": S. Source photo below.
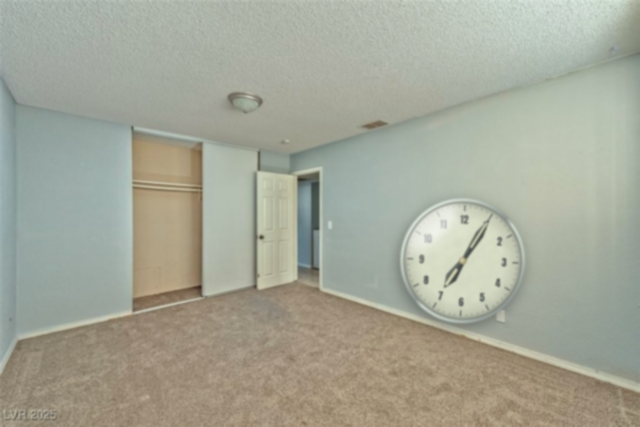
{"hour": 7, "minute": 5}
